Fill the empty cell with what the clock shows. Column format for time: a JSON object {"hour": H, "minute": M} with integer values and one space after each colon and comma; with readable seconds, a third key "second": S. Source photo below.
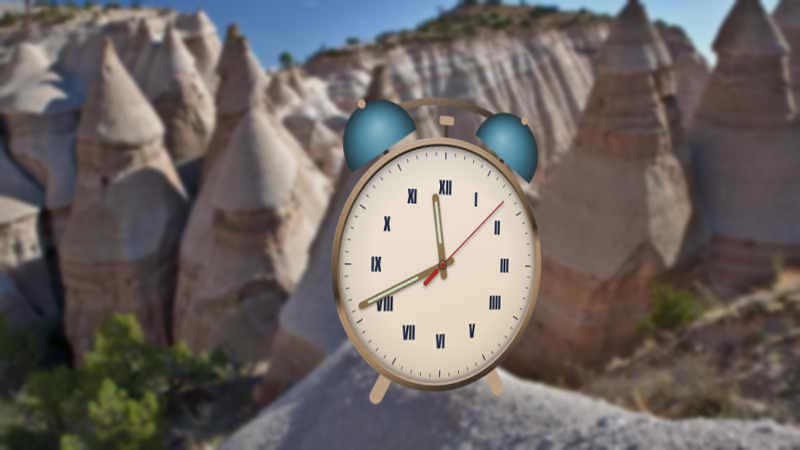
{"hour": 11, "minute": 41, "second": 8}
